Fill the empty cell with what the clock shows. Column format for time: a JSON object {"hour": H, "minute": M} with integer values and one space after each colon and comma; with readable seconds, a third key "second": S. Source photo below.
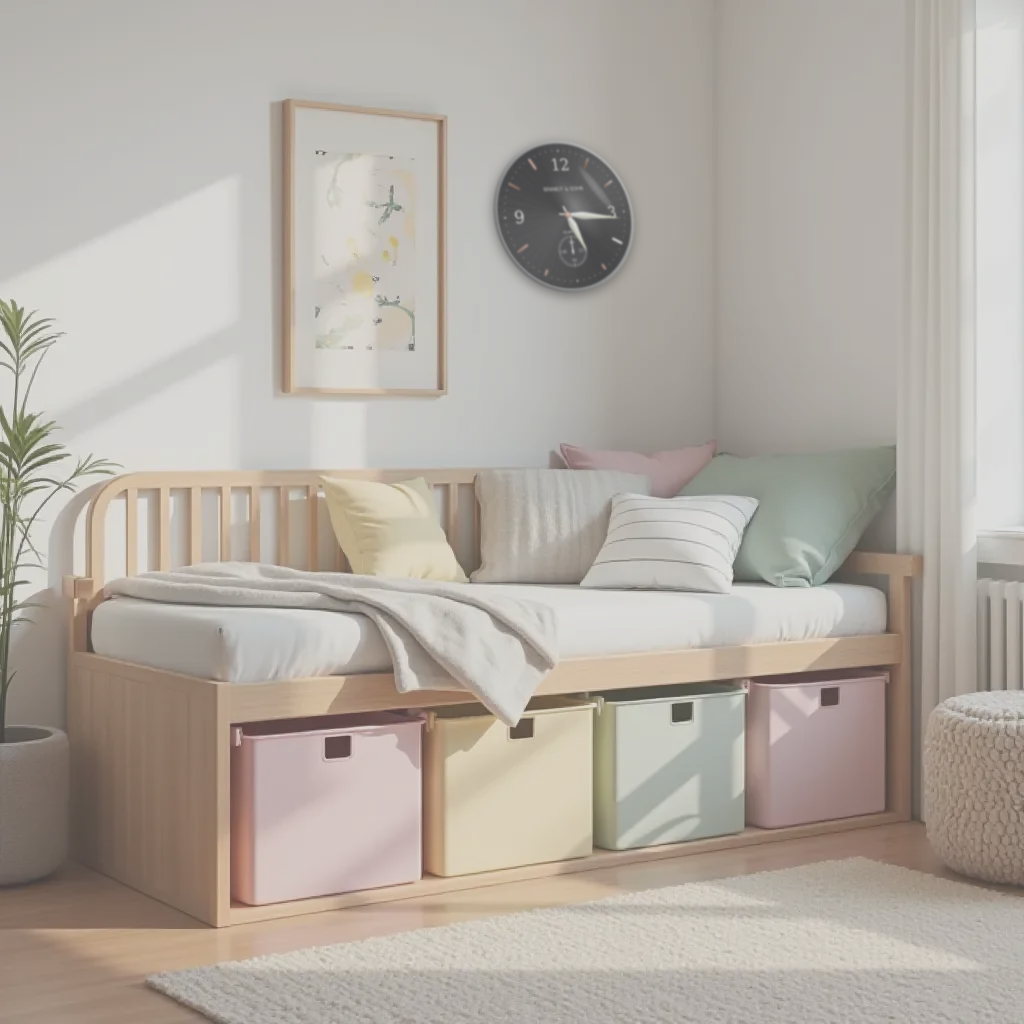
{"hour": 5, "minute": 16}
